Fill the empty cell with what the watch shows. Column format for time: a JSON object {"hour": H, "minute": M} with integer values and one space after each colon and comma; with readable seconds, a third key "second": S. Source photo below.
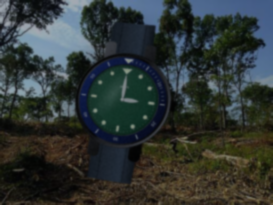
{"hour": 3, "minute": 0}
